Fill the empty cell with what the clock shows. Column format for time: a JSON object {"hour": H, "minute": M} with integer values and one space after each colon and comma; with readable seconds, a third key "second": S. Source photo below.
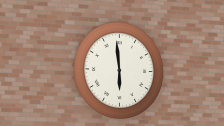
{"hour": 5, "minute": 59}
